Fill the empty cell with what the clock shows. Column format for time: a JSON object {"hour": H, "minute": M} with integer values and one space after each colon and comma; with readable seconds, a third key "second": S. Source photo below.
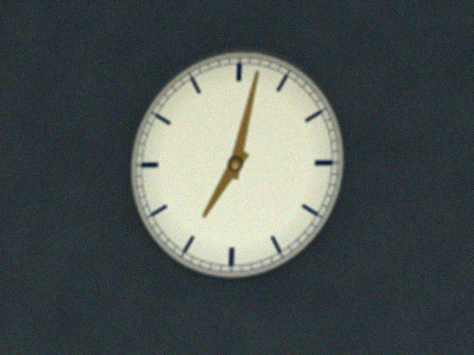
{"hour": 7, "minute": 2}
